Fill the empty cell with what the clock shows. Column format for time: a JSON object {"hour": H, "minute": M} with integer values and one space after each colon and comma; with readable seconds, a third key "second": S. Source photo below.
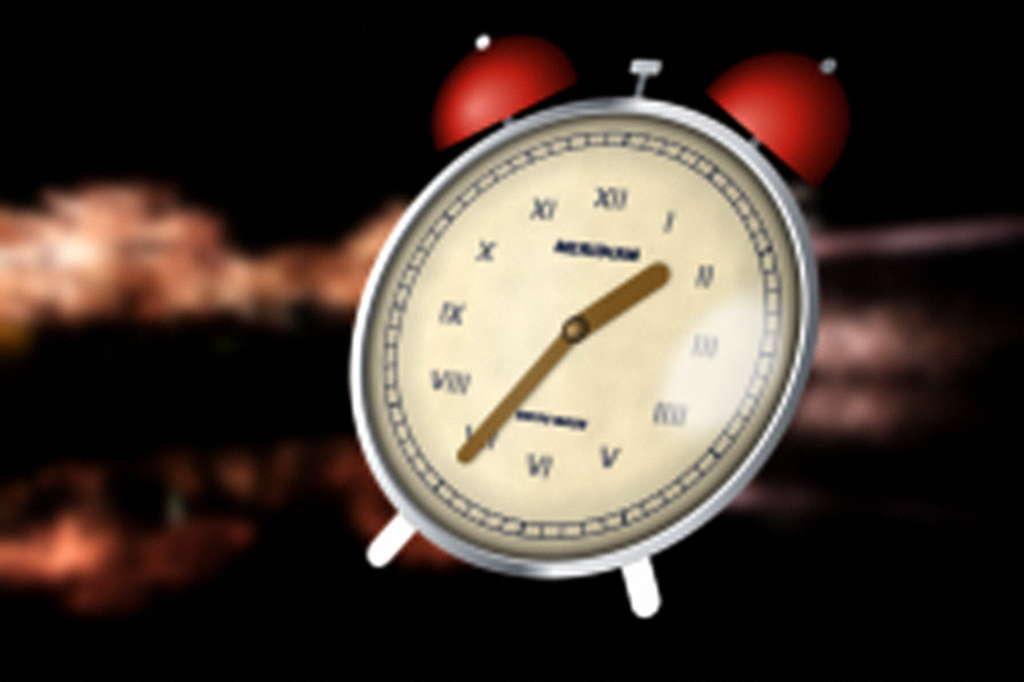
{"hour": 1, "minute": 35}
